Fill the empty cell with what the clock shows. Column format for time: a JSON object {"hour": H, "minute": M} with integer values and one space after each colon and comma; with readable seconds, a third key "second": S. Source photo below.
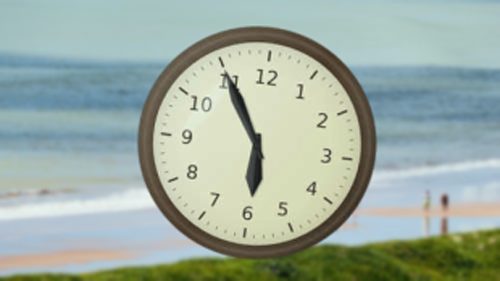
{"hour": 5, "minute": 55}
